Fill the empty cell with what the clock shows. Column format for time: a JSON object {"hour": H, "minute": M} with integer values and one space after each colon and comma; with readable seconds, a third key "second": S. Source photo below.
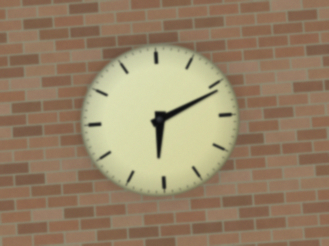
{"hour": 6, "minute": 11}
